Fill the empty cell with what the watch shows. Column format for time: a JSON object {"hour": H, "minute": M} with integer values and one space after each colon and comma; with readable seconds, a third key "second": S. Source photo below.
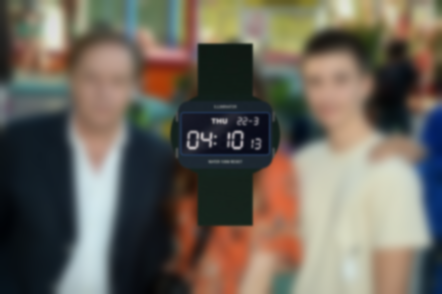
{"hour": 4, "minute": 10}
